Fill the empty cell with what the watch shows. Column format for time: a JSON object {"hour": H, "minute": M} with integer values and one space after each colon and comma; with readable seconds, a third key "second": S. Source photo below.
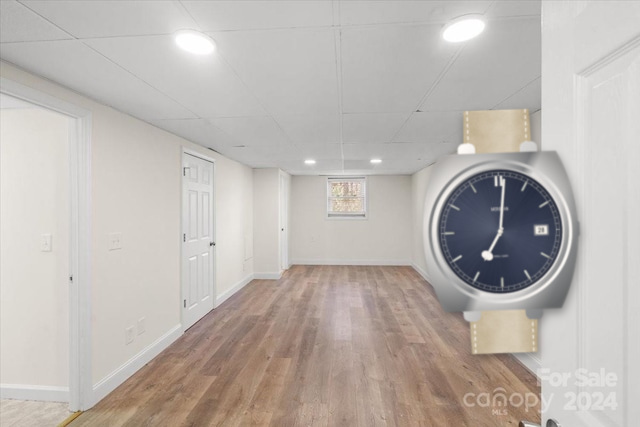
{"hour": 7, "minute": 1}
